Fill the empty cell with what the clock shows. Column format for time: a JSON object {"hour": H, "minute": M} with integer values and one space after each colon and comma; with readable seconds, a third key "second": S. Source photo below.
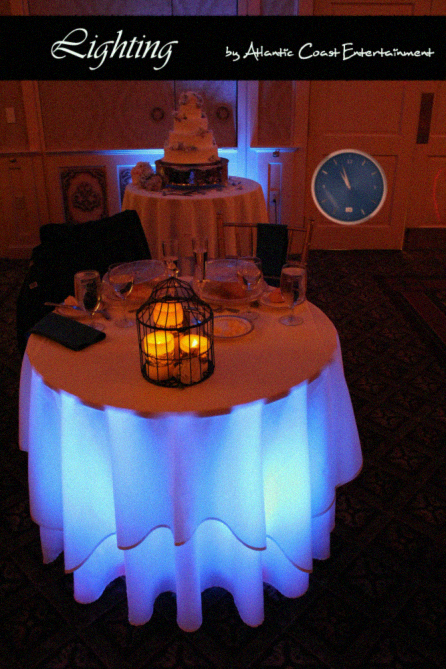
{"hour": 10, "minute": 57}
